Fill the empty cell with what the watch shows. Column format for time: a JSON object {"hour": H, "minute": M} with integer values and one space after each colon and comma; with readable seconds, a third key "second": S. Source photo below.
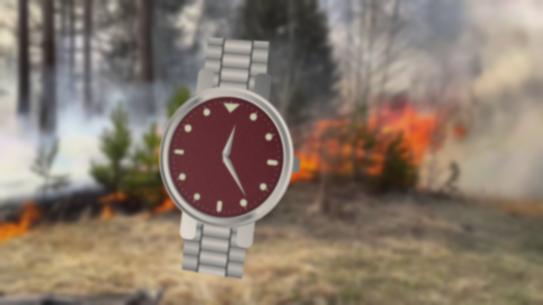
{"hour": 12, "minute": 24}
